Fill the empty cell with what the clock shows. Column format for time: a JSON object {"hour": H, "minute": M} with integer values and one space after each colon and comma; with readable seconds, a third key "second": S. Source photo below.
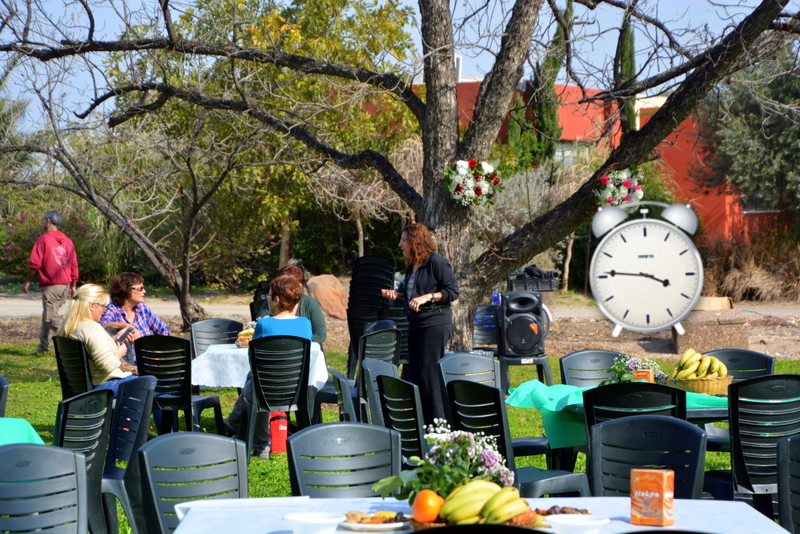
{"hour": 3, "minute": 46}
